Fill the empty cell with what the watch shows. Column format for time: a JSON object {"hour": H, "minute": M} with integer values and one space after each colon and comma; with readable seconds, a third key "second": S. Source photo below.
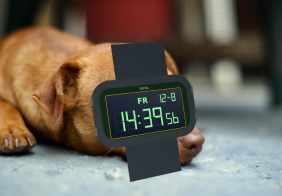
{"hour": 14, "minute": 39, "second": 56}
